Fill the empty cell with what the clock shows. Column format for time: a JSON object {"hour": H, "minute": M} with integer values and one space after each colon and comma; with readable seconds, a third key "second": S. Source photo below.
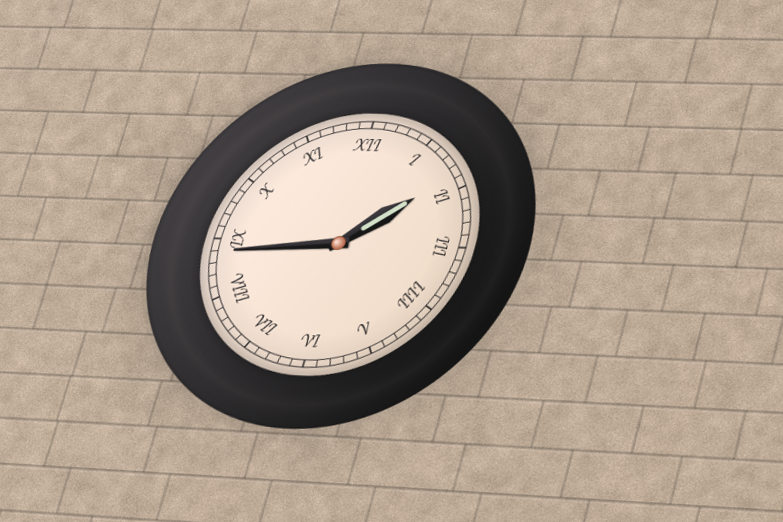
{"hour": 1, "minute": 44}
